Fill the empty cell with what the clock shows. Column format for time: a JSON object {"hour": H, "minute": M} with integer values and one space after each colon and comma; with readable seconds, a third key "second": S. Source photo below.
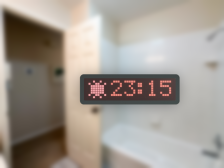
{"hour": 23, "minute": 15}
